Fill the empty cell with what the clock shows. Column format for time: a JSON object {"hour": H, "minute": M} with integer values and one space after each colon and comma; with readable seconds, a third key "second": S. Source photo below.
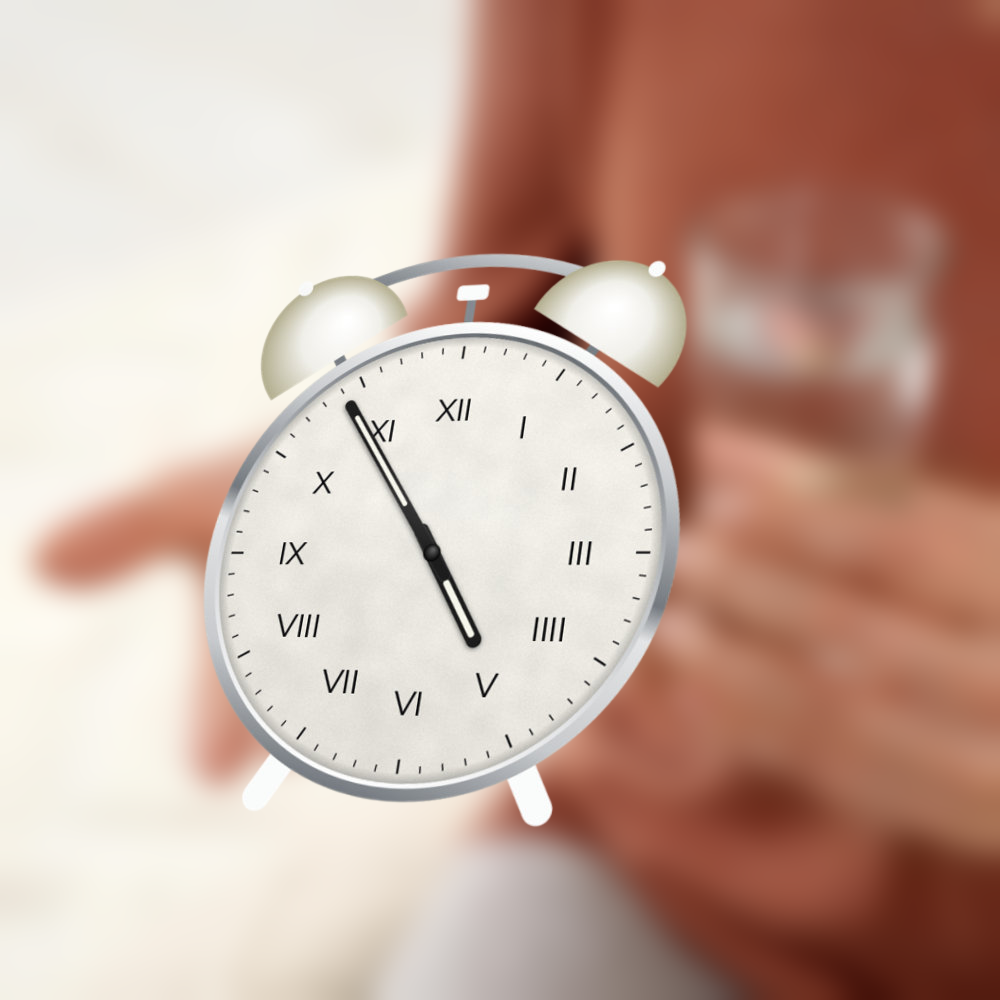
{"hour": 4, "minute": 54}
